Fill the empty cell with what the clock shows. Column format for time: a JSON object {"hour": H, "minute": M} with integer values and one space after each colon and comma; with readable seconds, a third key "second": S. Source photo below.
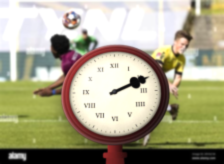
{"hour": 2, "minute": 11}
